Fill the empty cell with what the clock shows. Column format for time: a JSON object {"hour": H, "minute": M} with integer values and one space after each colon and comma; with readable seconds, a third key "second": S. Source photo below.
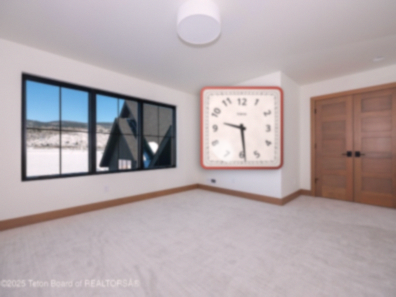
{"hour": 9, "minute": 29}
